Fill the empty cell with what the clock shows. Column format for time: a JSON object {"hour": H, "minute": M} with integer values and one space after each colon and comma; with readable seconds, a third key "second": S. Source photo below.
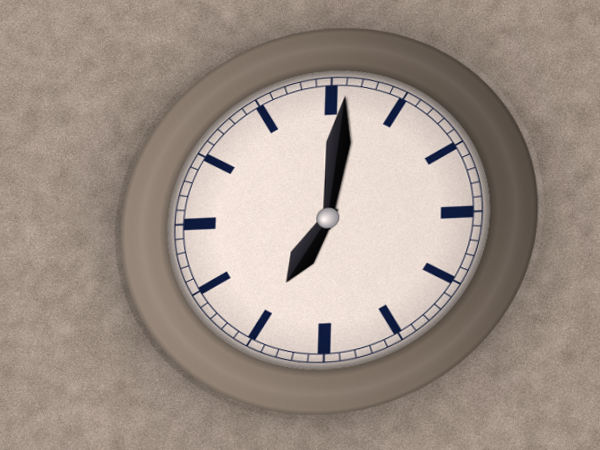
{"hour": 7, "minute": 1}
